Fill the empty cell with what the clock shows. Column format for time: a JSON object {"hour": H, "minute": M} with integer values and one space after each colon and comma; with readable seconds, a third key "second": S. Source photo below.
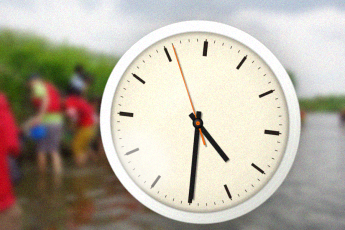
{"hour": 4, "minute": 29, "second": 56}
